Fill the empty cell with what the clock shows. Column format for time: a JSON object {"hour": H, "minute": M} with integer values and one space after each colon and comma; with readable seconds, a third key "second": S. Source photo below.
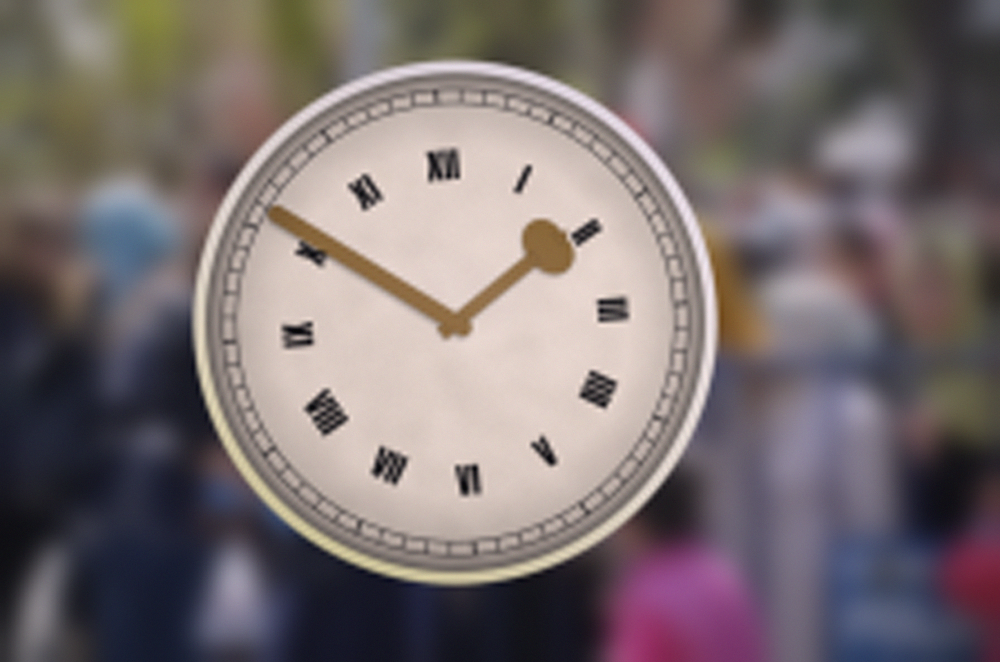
{"hour": 1, "minute": 51}
